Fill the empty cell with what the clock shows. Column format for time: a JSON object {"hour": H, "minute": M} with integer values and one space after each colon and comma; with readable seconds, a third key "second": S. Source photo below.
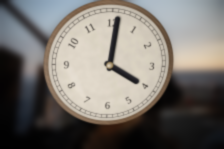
{"hour": 4, "minute": 1}
